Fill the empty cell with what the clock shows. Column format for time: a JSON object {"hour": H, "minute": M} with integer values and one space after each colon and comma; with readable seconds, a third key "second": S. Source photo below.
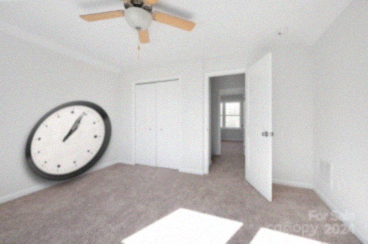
{"hour": 1, "minute": 4}
